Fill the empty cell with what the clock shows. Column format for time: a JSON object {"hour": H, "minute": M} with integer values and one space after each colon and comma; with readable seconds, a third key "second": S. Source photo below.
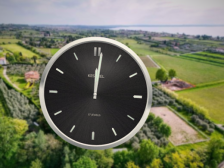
{"hour": 12, "minute": 1}
